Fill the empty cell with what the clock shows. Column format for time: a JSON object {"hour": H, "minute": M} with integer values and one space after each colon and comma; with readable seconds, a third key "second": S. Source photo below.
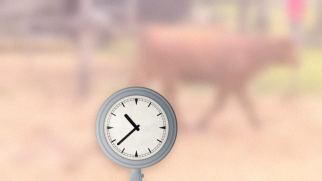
{"hour": 10, "minute": 38}
